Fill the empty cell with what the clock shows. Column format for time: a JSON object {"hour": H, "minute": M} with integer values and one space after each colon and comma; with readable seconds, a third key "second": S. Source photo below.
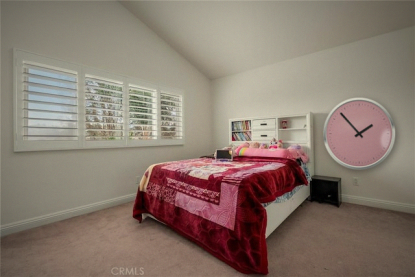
{"hour": 1, "minute": 53}
